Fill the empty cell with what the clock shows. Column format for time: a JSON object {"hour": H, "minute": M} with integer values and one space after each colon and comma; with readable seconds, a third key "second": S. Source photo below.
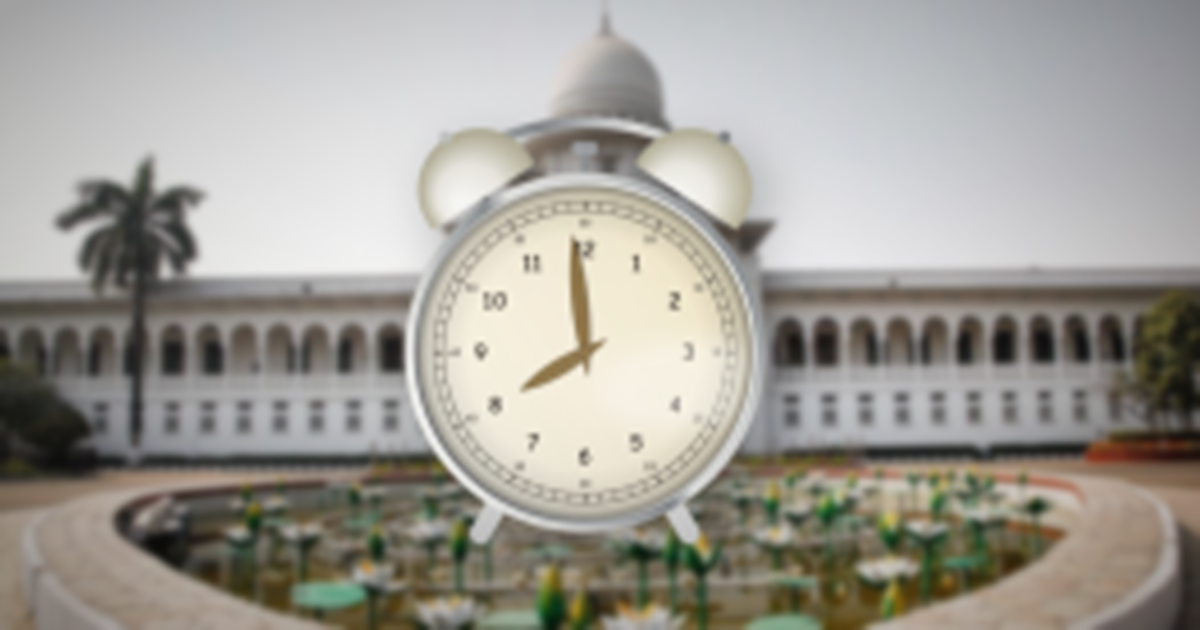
{"hour": 7, "minute": 59}
